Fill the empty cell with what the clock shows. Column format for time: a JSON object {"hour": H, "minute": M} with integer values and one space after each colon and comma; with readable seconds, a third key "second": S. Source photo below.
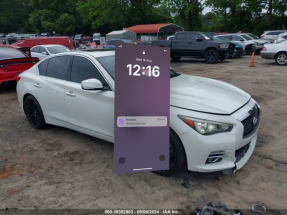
{"hour": 12, "minute": 16}
